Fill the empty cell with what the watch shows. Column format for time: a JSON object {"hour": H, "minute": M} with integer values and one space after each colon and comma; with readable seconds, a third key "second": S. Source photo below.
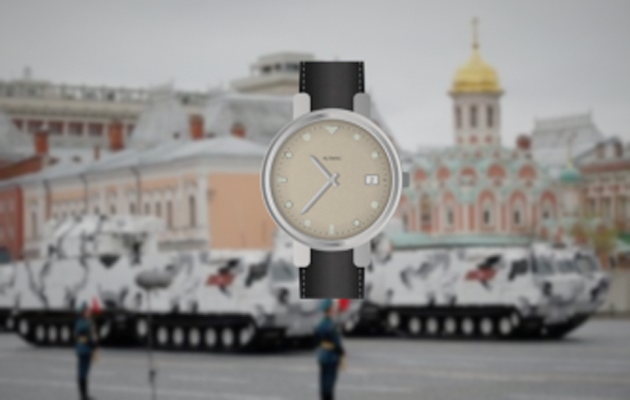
{"hour": 10, "minute": 37}
